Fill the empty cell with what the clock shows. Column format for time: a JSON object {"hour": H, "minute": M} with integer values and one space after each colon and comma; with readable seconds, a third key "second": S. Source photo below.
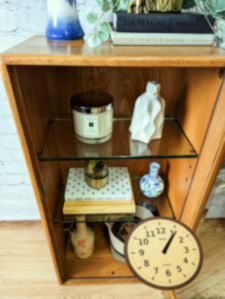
{"hour": 1, "minute": 6}
